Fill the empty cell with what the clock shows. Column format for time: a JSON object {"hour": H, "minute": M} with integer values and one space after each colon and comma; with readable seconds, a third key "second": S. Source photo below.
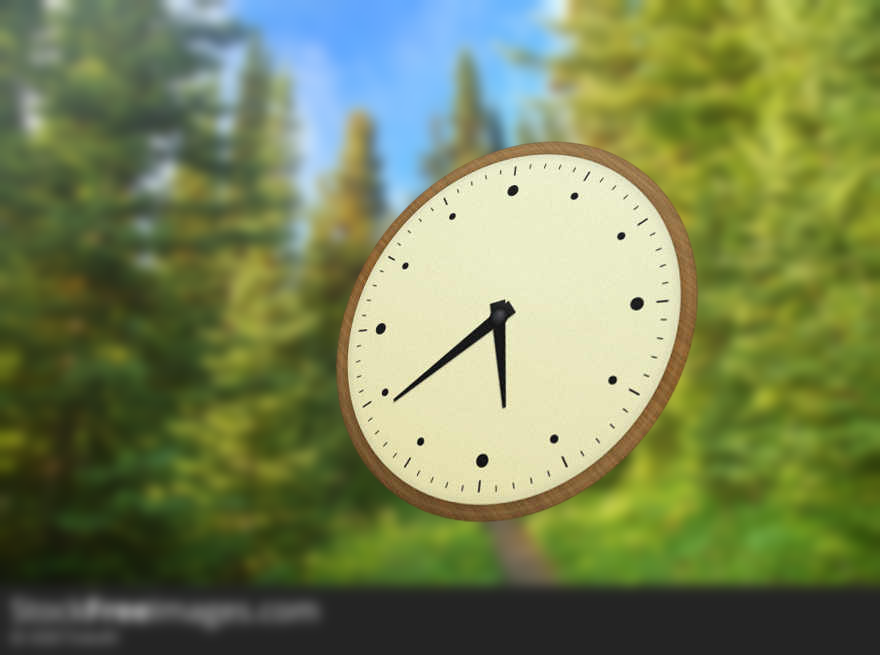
{"hour": 5, "minute": 39}
